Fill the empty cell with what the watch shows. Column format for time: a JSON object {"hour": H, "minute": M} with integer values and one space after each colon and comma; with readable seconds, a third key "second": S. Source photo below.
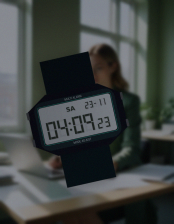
{"hour": 4, "minute": 9, "second": 23}
